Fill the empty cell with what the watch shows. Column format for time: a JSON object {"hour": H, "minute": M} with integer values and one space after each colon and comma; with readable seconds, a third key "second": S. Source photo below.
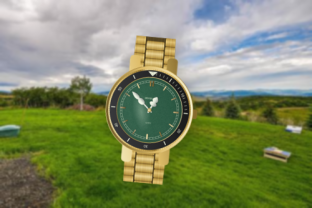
{"hour": 12, "minute": 52}
